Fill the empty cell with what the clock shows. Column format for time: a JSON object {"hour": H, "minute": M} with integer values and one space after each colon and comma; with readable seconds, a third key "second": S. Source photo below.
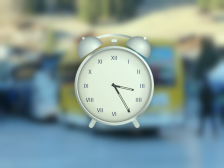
{"hour": 3, "minute": 25}
